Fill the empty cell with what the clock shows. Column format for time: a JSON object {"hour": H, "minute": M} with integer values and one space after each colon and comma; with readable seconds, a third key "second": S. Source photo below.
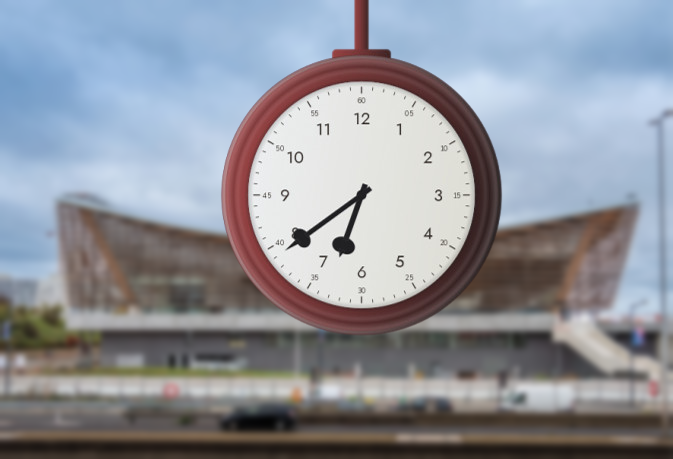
{"hour": 6, "minute": 39}
